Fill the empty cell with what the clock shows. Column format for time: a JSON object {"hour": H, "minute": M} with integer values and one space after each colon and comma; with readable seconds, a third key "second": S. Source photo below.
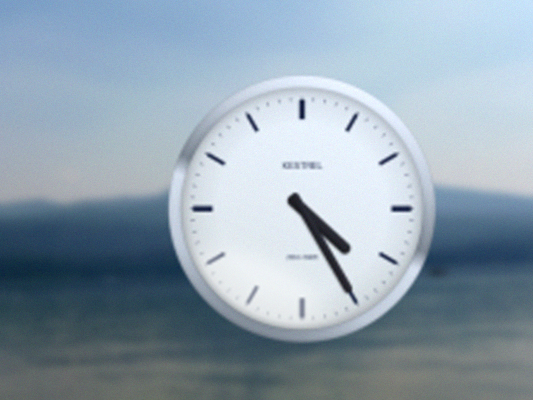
{"hour": 4, "minute": 25}
